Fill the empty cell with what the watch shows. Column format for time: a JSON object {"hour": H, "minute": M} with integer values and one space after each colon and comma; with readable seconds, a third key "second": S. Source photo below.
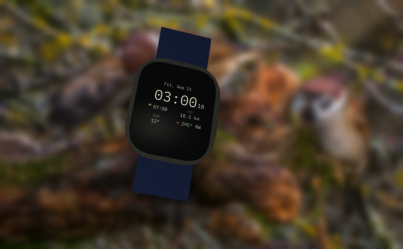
{"hour": 3, "minute": 0}
